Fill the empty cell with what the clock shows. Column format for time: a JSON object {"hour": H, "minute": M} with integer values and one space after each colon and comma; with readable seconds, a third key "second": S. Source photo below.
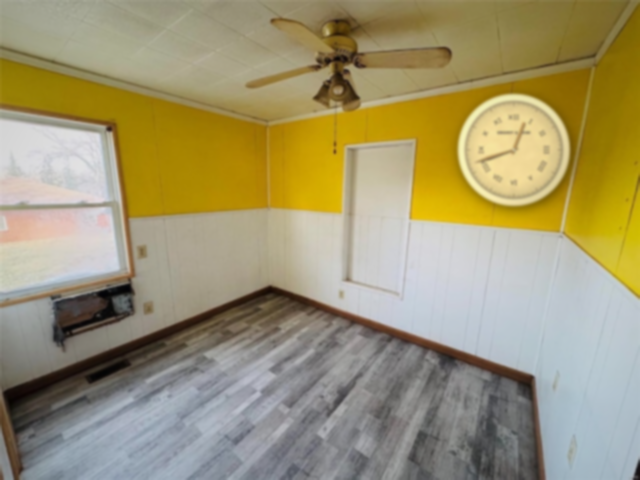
{"hour": 12, "minute": 42}
